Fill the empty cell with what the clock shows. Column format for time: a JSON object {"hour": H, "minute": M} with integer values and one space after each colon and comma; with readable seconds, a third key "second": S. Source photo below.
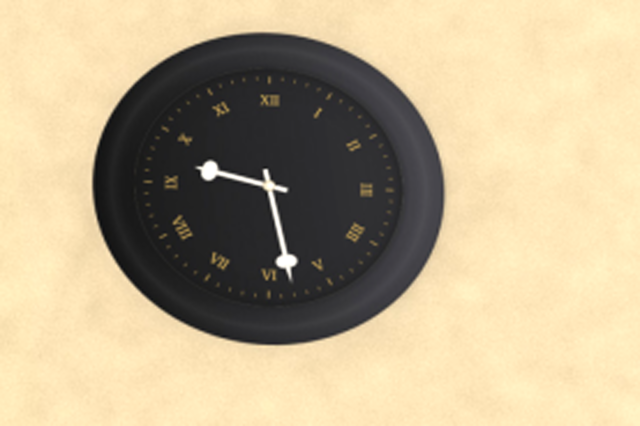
{"hour": 9, "minute": 28}
